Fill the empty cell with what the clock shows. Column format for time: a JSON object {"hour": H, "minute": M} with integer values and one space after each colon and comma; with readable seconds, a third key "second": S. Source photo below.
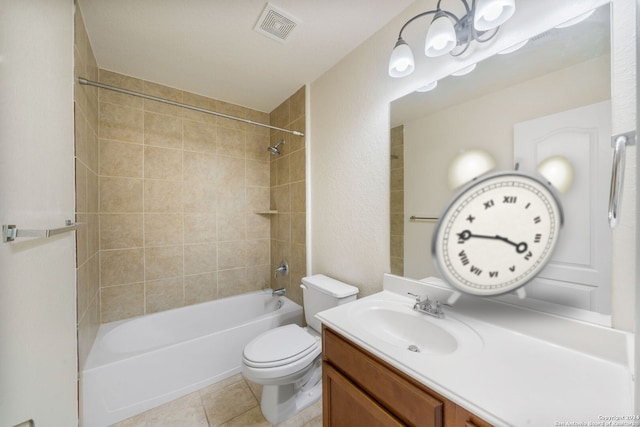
{"hour": 3, "minute": 46}
